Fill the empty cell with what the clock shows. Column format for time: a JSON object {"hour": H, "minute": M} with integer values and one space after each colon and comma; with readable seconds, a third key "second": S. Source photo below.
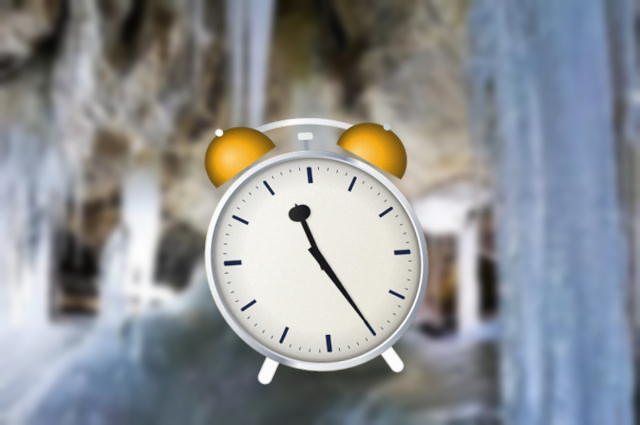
{"hour": 11, "minute": 25}
